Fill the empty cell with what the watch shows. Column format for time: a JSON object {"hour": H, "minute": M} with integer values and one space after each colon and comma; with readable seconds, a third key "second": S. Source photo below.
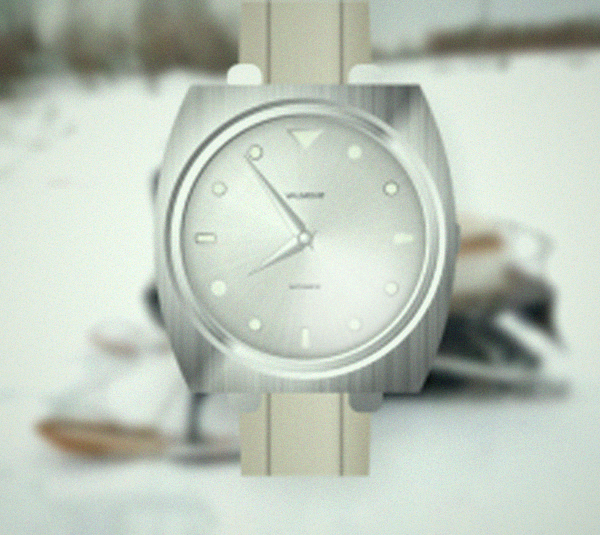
{"hour": 7, "minute": 54}
